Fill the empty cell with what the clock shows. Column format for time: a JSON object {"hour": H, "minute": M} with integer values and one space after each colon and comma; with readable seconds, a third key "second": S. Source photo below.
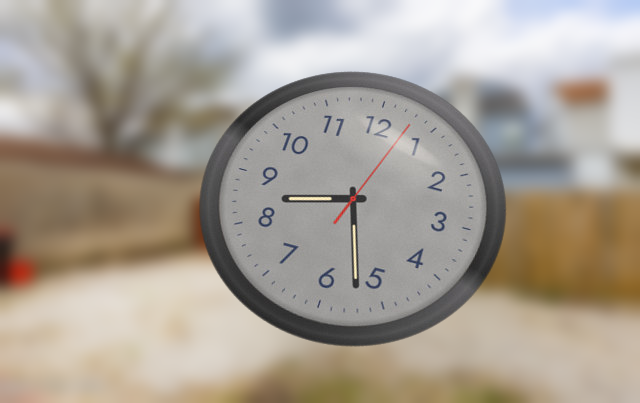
{"hour": 8, "minute": 27, "second": 3}
